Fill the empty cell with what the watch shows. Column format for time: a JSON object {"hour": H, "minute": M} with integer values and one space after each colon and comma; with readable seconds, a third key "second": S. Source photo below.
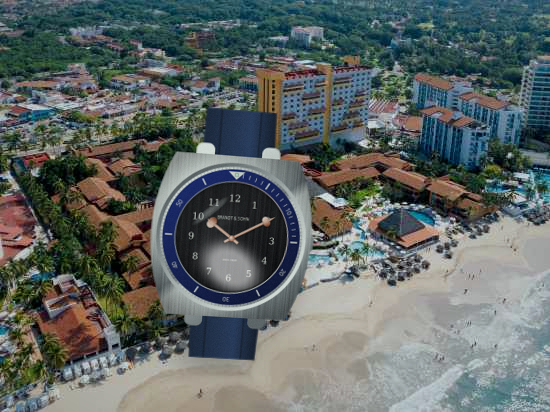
{"hour": 10, "minute": 10}
